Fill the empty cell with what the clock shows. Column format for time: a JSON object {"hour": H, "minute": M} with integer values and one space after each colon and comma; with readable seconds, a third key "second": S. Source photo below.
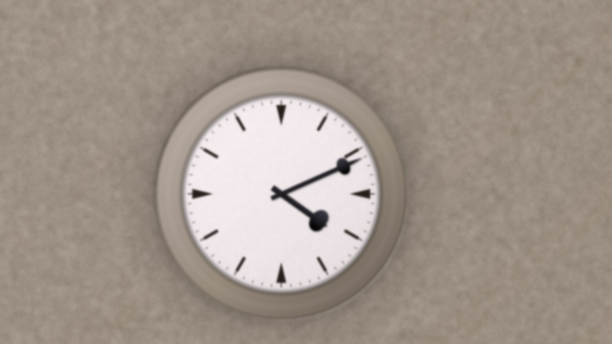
{"hour": 4, "minute": 11}
